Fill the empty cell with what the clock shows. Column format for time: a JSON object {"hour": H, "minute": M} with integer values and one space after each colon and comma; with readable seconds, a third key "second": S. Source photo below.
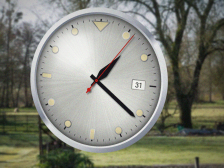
{"hour": 1, "minute": 21, "second": 6}
